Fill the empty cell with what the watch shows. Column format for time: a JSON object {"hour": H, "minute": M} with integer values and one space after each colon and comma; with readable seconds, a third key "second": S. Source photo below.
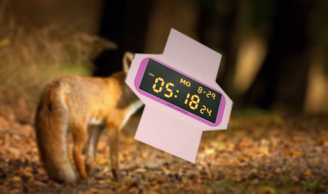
{"hour": 5, "minute": 18, "second": 24}
